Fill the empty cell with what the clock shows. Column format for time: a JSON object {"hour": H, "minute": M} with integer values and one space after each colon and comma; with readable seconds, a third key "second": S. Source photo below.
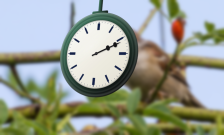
{"hour": 2, "minute": 11}
